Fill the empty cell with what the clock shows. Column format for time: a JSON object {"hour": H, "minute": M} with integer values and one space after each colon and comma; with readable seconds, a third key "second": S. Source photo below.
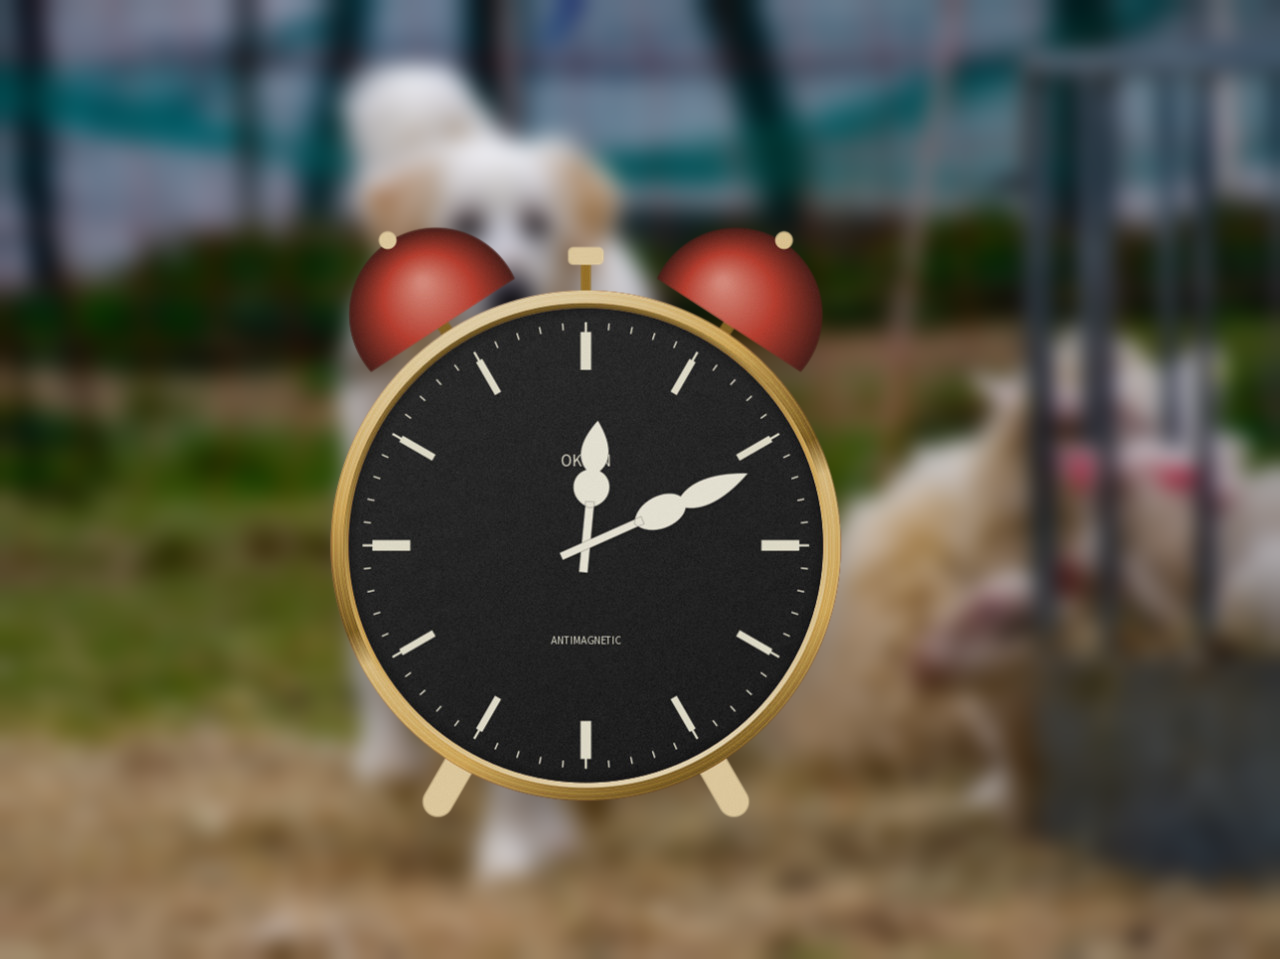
{"hour": 12, "minute": 11}
